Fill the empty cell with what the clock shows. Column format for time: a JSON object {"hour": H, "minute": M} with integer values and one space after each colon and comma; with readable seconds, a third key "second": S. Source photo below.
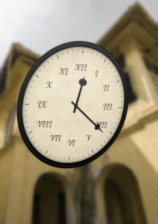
{"hour": 12, "minute": 21}
